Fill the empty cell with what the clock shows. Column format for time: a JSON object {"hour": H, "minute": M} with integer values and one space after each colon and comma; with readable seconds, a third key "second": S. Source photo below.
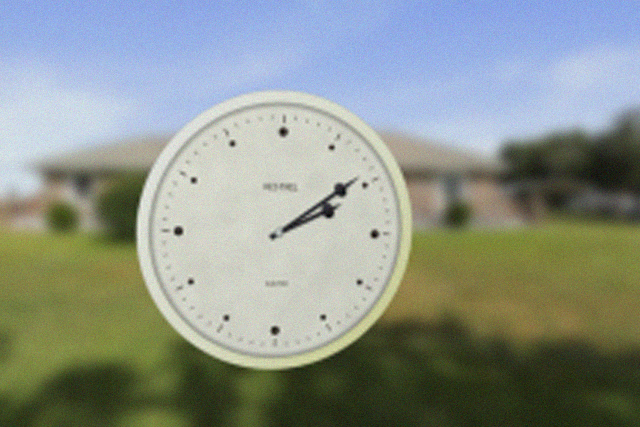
{"hour": 2, "minute": 9}
